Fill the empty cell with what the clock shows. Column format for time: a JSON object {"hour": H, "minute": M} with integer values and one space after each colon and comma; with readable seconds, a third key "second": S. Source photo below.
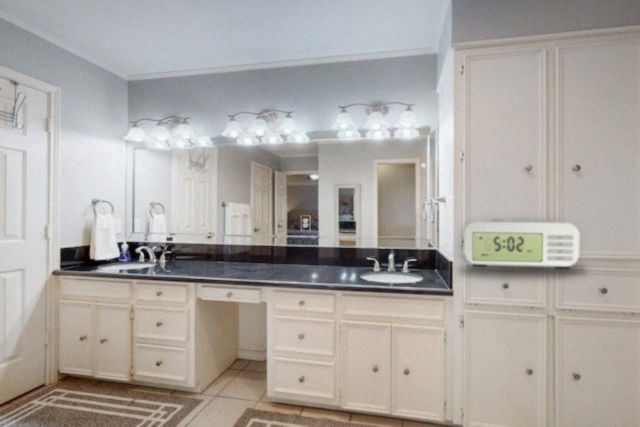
{"hour": 5, "minute": 2}
